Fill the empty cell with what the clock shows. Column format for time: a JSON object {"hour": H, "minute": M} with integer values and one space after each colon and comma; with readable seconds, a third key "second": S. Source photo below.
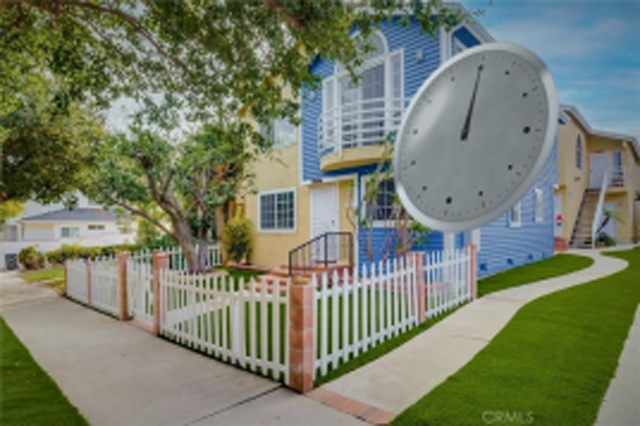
{"hour": 12, "minute": 0}
